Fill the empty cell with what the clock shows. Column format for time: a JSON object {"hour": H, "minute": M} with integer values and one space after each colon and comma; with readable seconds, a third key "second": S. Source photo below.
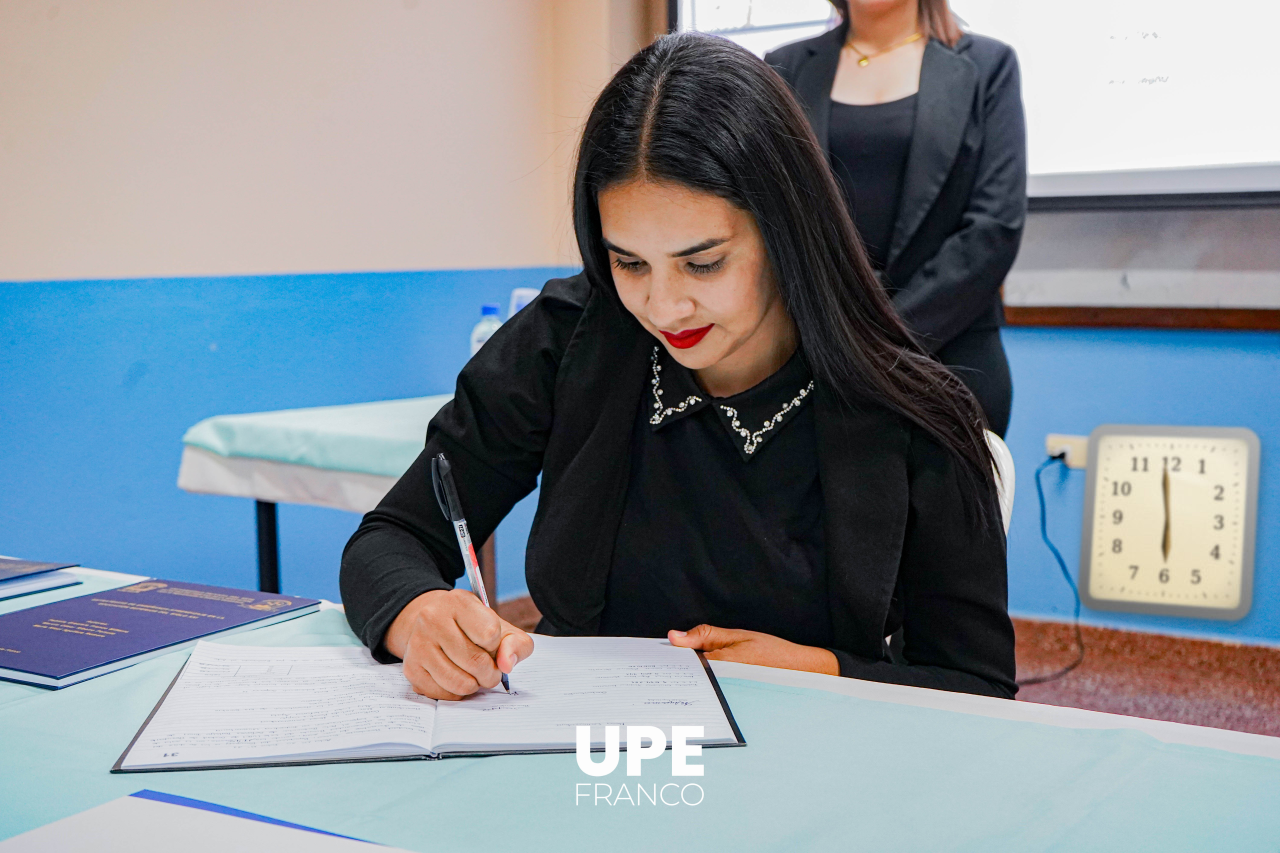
{"hour": 5, "minute": 59}
